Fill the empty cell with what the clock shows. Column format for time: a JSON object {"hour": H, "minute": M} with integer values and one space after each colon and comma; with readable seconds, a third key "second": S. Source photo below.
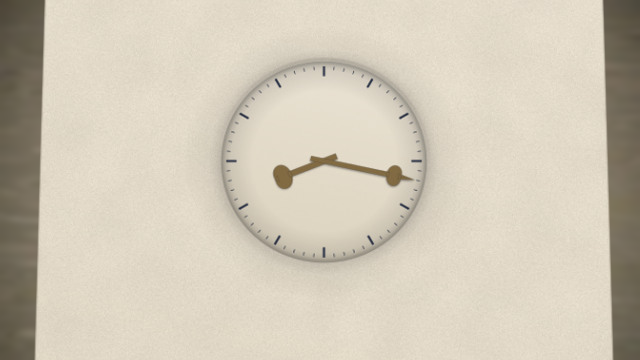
{"hour": 8, "minute": 17}
